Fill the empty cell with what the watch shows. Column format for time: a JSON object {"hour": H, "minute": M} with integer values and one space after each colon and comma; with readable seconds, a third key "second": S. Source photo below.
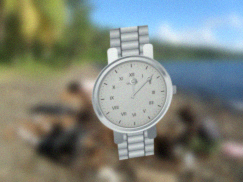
{"hour": 12, "minute": 8}
